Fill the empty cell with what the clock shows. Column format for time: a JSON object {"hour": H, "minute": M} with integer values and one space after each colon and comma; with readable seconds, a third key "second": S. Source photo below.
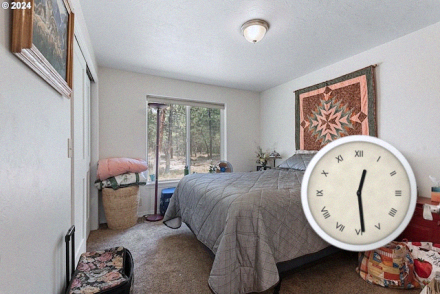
{"hour": 12, "minute": 29}
